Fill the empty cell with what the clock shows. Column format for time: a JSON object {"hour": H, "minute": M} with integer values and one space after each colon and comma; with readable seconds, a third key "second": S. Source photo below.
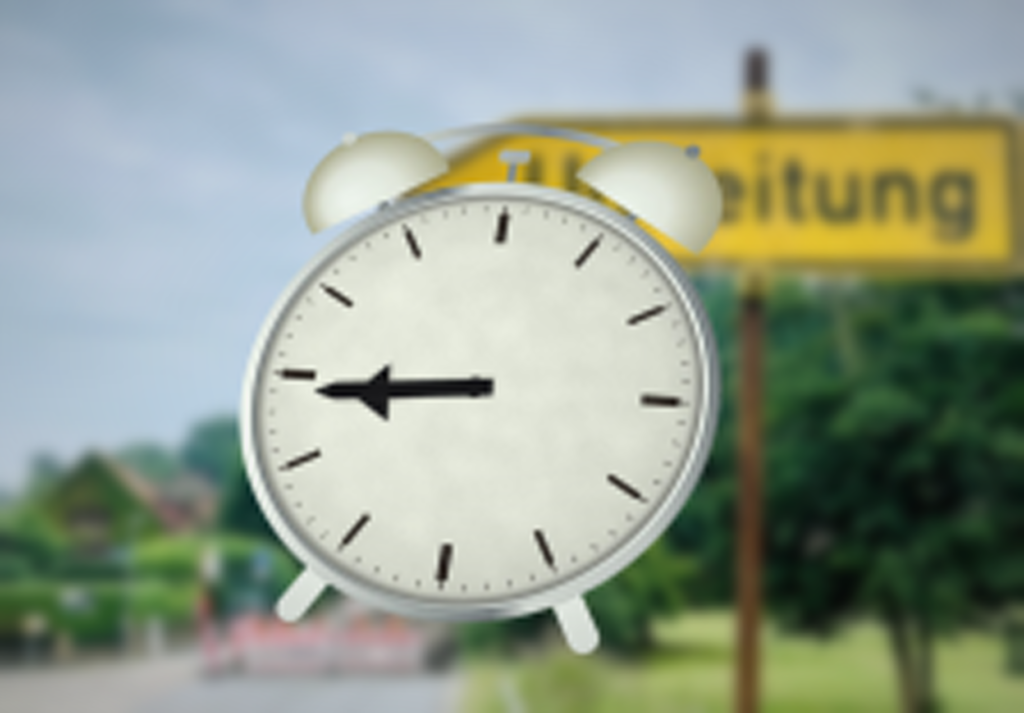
{"hour": 8, "minute": 44}
